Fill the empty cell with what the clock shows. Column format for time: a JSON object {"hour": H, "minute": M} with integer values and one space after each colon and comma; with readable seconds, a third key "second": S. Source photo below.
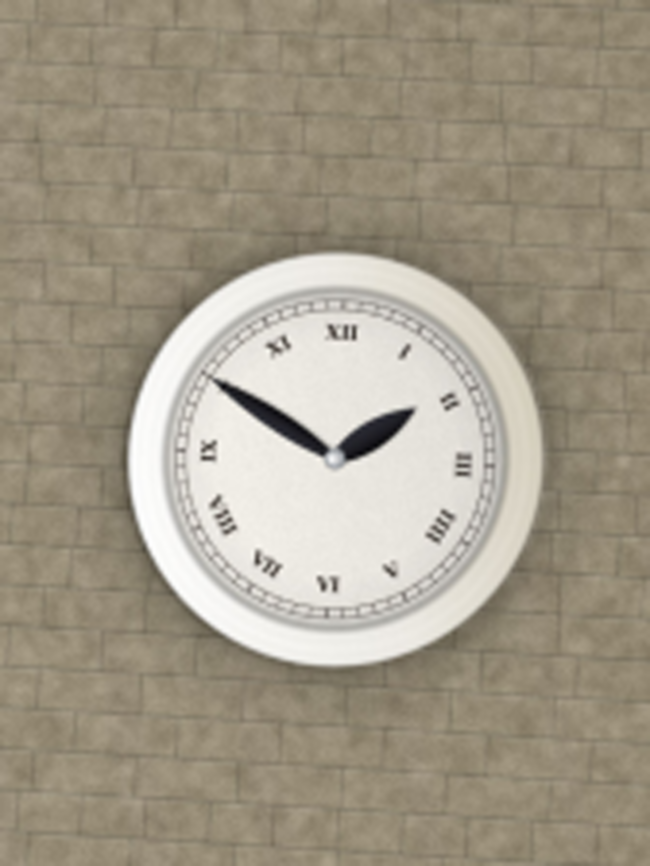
{"hour": 1, "minute": 50}
